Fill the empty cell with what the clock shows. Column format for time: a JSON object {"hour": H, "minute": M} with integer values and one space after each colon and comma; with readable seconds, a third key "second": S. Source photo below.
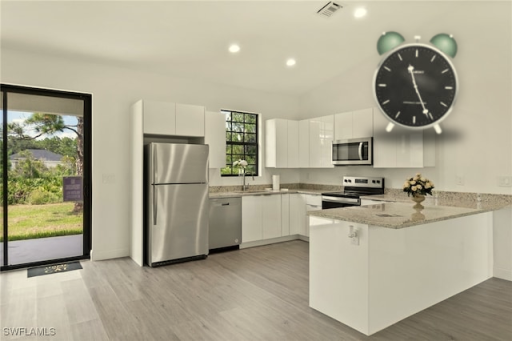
{"hour": 11, "minute": 26}
